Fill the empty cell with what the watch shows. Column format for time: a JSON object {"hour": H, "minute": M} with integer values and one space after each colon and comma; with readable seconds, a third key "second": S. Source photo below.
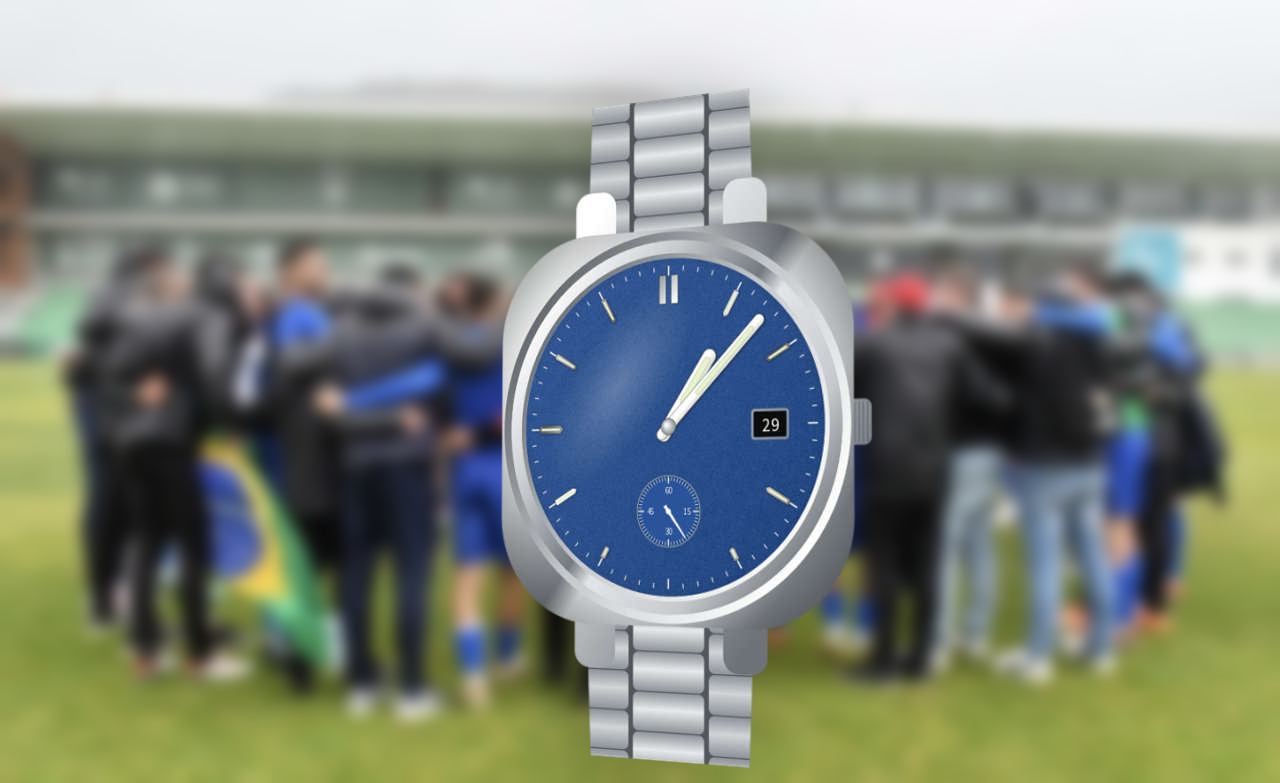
{"hour": 1, "minute": 7, "second": 24}
